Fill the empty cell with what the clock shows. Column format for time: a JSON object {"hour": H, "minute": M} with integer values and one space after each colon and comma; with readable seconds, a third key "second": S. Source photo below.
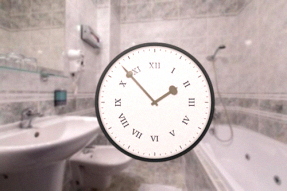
{"hour": 1, "minute": 53}
